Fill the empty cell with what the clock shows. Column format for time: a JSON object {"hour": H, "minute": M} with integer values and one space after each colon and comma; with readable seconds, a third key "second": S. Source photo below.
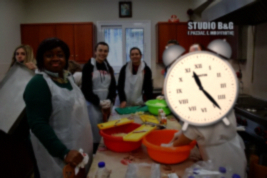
{"hour": 11, "minute": 24}
